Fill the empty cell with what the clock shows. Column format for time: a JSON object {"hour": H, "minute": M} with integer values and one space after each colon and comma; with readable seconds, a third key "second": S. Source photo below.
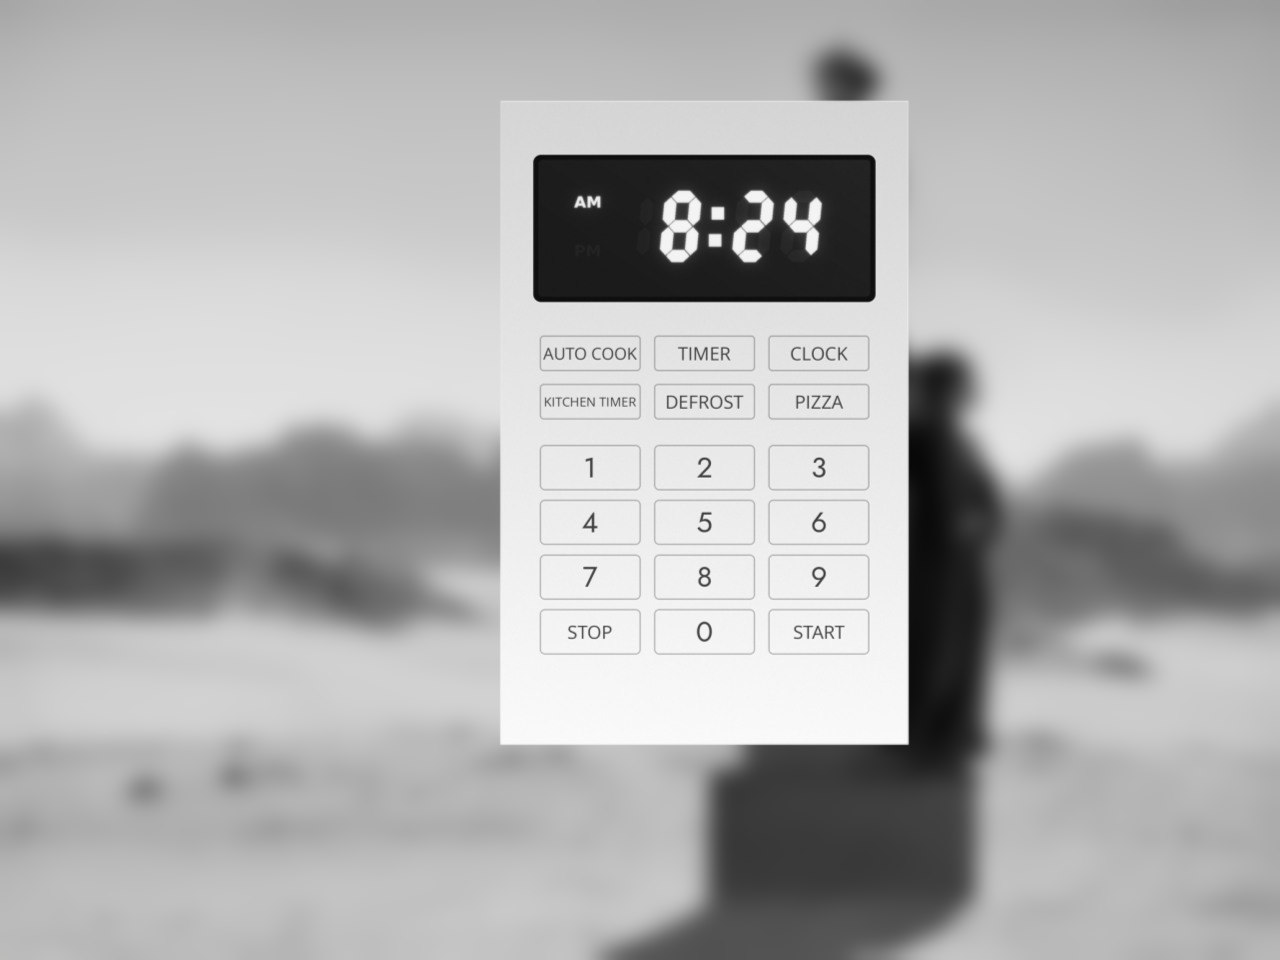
{"hour": 8, "minute": 24}
